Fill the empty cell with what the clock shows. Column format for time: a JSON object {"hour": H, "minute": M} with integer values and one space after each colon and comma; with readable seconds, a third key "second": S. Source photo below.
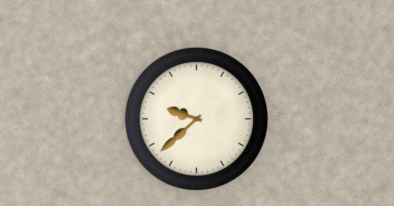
{"hour": 9, "minute": 38}
